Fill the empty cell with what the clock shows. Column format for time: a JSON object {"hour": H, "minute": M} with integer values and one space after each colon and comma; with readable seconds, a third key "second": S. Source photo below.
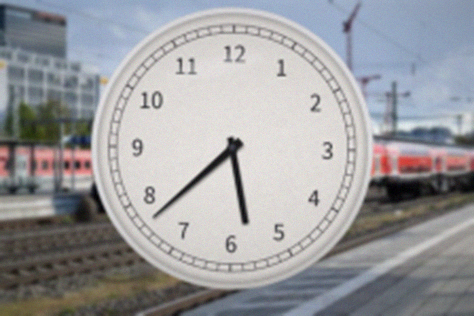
{"hour": 5, "minute": 38}
